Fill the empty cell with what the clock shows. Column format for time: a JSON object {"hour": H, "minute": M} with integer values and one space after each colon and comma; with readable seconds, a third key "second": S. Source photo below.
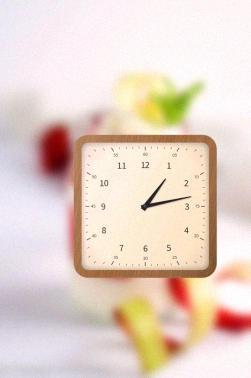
{"hour": 1, "minute": 13}
